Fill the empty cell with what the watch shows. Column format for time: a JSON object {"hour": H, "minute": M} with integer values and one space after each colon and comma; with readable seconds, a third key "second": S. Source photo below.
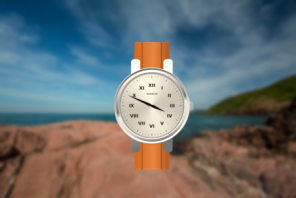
{"hour": 3, "minute": 49}
